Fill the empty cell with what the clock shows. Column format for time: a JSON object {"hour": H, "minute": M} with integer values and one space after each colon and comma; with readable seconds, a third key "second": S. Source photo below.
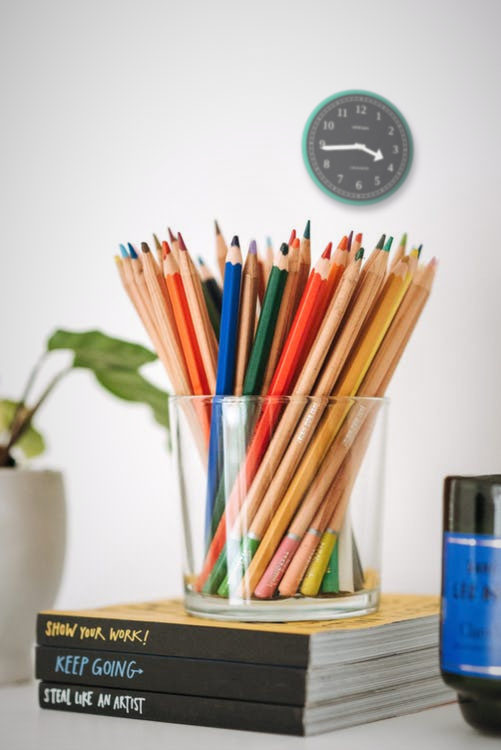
{"hour": 3, "minute": 44}
